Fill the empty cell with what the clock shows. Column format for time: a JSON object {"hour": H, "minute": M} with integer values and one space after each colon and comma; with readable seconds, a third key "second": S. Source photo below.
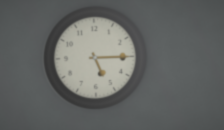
{"hour": 5, "minute": 15}
